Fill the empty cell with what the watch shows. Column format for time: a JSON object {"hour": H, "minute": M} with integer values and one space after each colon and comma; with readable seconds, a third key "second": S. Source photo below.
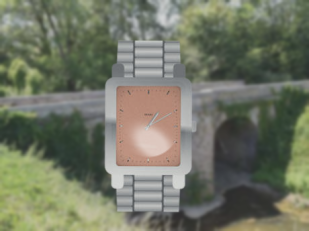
{"hour": 1, "minute": 10}
